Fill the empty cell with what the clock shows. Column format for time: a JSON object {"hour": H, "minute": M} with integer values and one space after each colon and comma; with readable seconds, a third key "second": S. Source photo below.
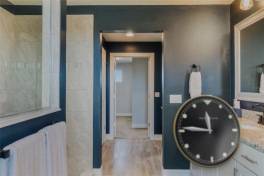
{"hour": 11, "minute": 46}
